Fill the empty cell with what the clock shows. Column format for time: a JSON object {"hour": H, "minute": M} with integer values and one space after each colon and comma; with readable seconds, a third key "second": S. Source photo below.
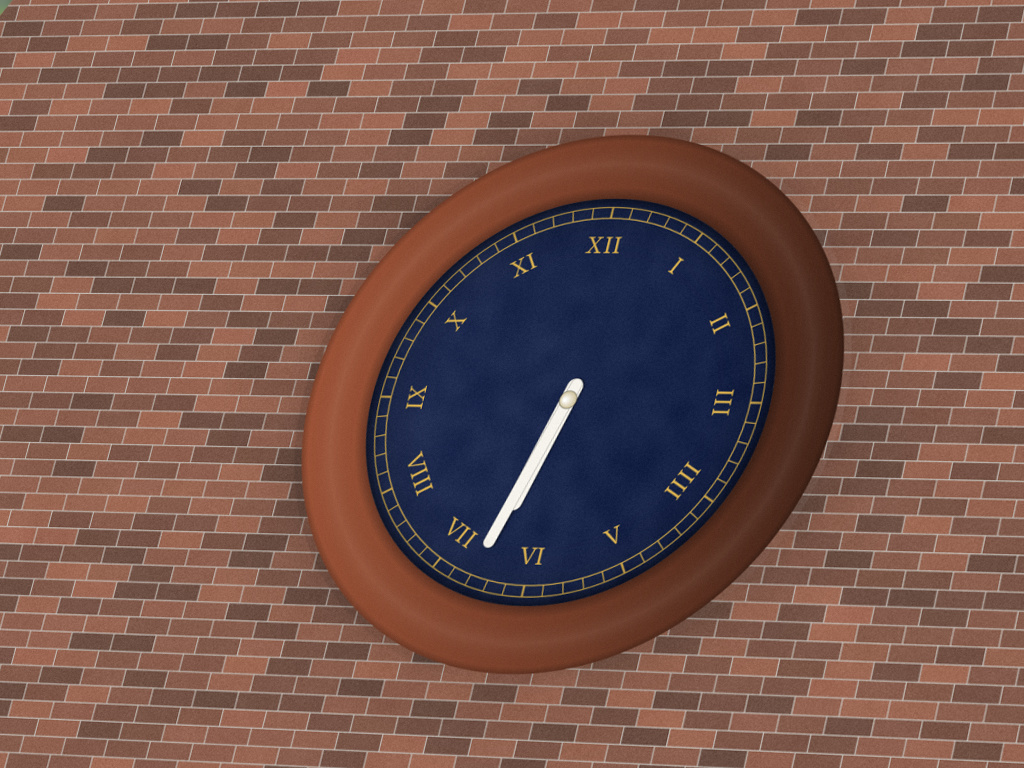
{"hour": 6, "minute": 33}
